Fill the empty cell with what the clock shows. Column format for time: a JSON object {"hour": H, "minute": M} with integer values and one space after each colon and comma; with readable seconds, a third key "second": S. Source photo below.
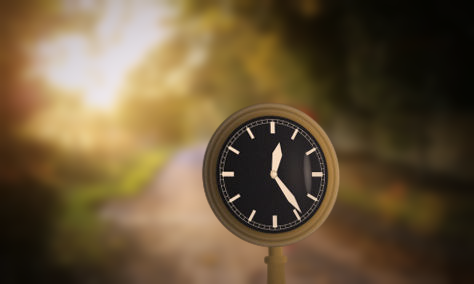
{"hour": 12, "minute": 24}
